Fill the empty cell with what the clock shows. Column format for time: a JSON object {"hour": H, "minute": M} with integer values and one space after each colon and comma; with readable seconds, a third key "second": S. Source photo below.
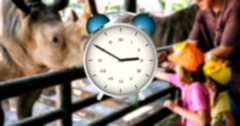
{"hour": 2, "minute": 50}
